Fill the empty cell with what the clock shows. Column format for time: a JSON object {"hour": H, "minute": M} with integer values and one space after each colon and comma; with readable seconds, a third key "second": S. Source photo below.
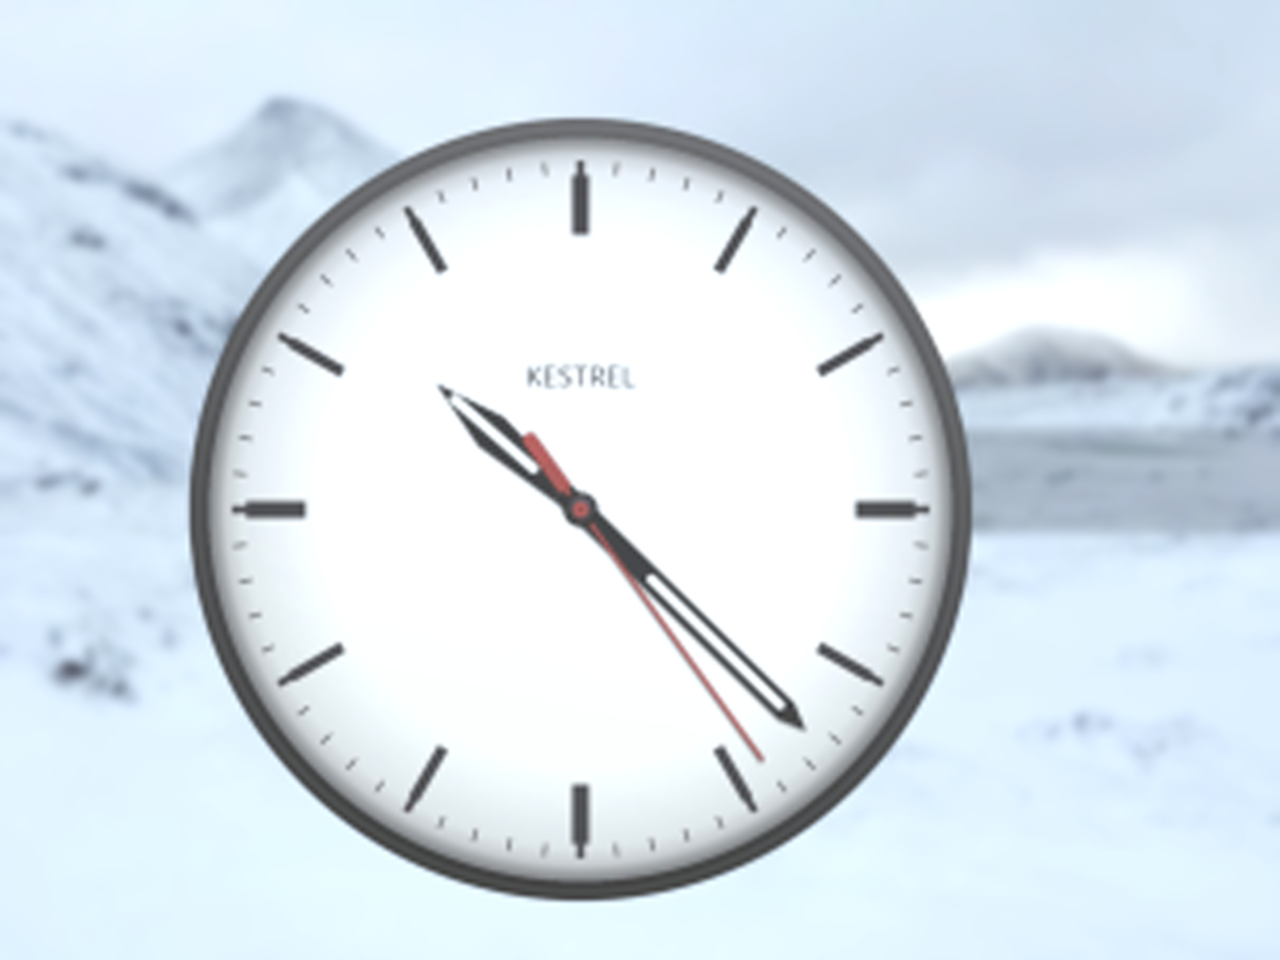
{"hour": 10, "minute": 22, "second": 24}
